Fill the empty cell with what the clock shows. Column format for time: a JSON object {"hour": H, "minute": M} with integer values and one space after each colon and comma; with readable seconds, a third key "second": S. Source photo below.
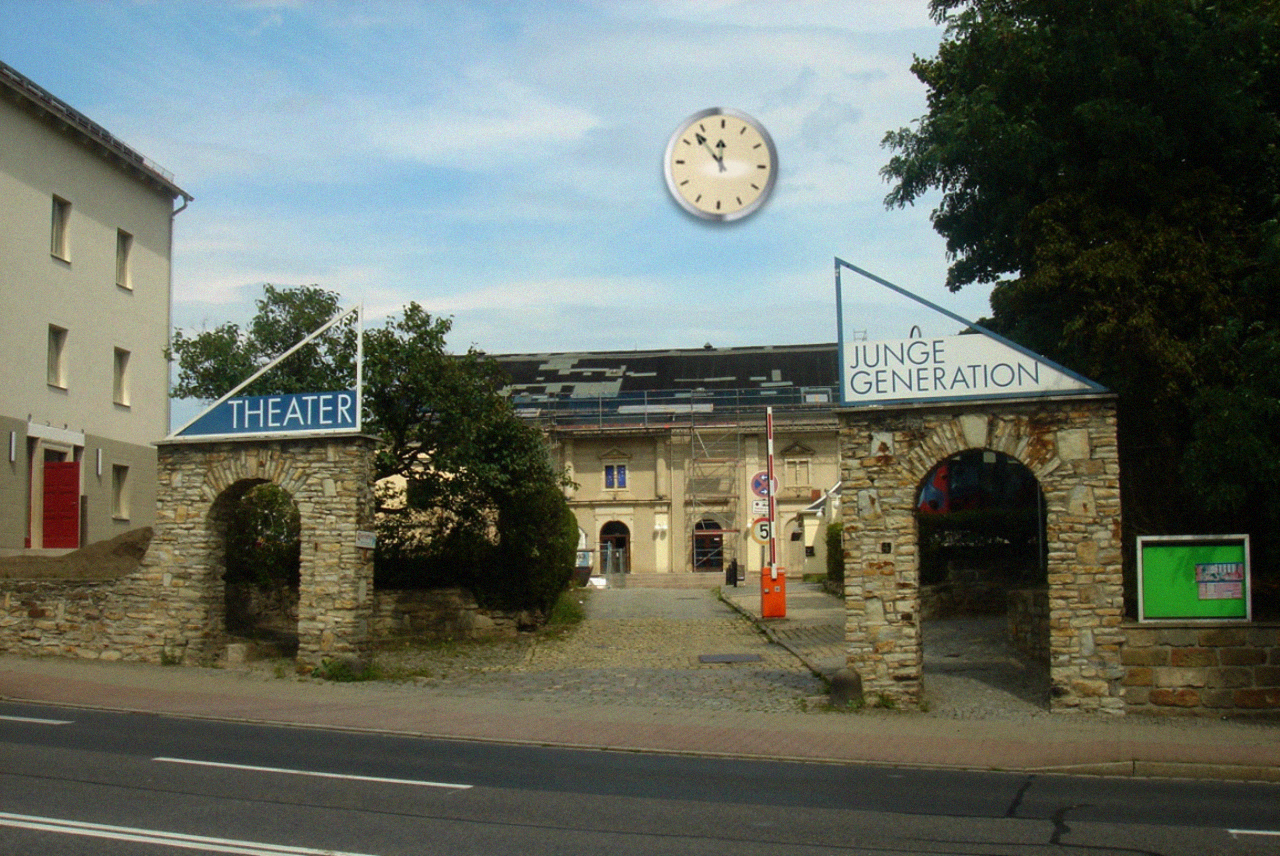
{"hour": 11, "minute": 53}
